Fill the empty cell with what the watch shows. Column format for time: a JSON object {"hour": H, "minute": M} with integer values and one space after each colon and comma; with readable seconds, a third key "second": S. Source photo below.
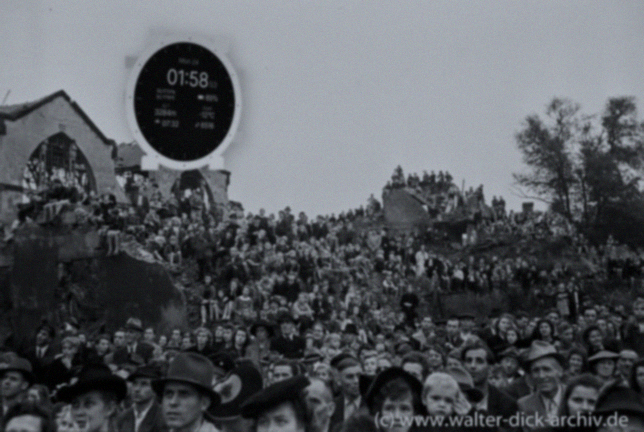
{"hour": 1, "minute": 58}
